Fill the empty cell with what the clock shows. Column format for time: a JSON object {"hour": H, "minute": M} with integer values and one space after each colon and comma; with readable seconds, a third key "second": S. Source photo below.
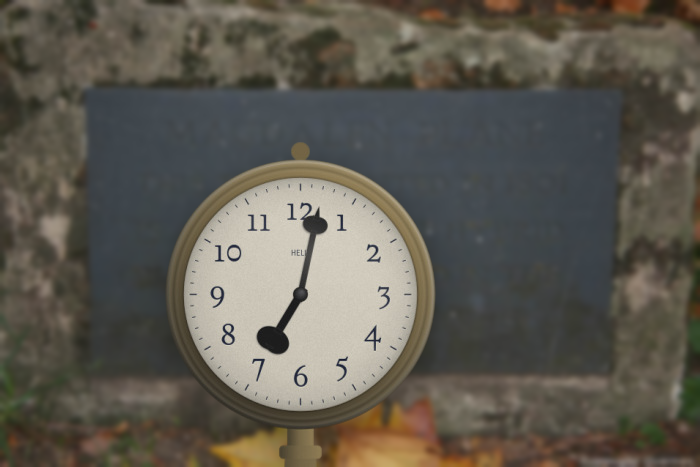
{"hour": 7, "minute": 2}
